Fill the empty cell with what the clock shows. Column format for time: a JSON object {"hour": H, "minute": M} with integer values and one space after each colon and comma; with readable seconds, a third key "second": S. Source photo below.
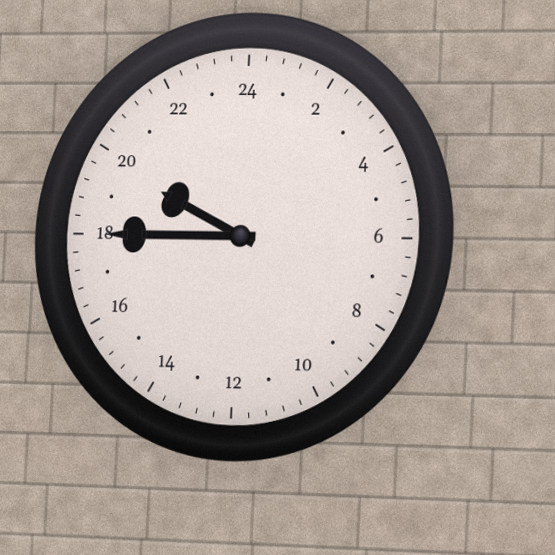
{"hour": 19, "minute": 45}
